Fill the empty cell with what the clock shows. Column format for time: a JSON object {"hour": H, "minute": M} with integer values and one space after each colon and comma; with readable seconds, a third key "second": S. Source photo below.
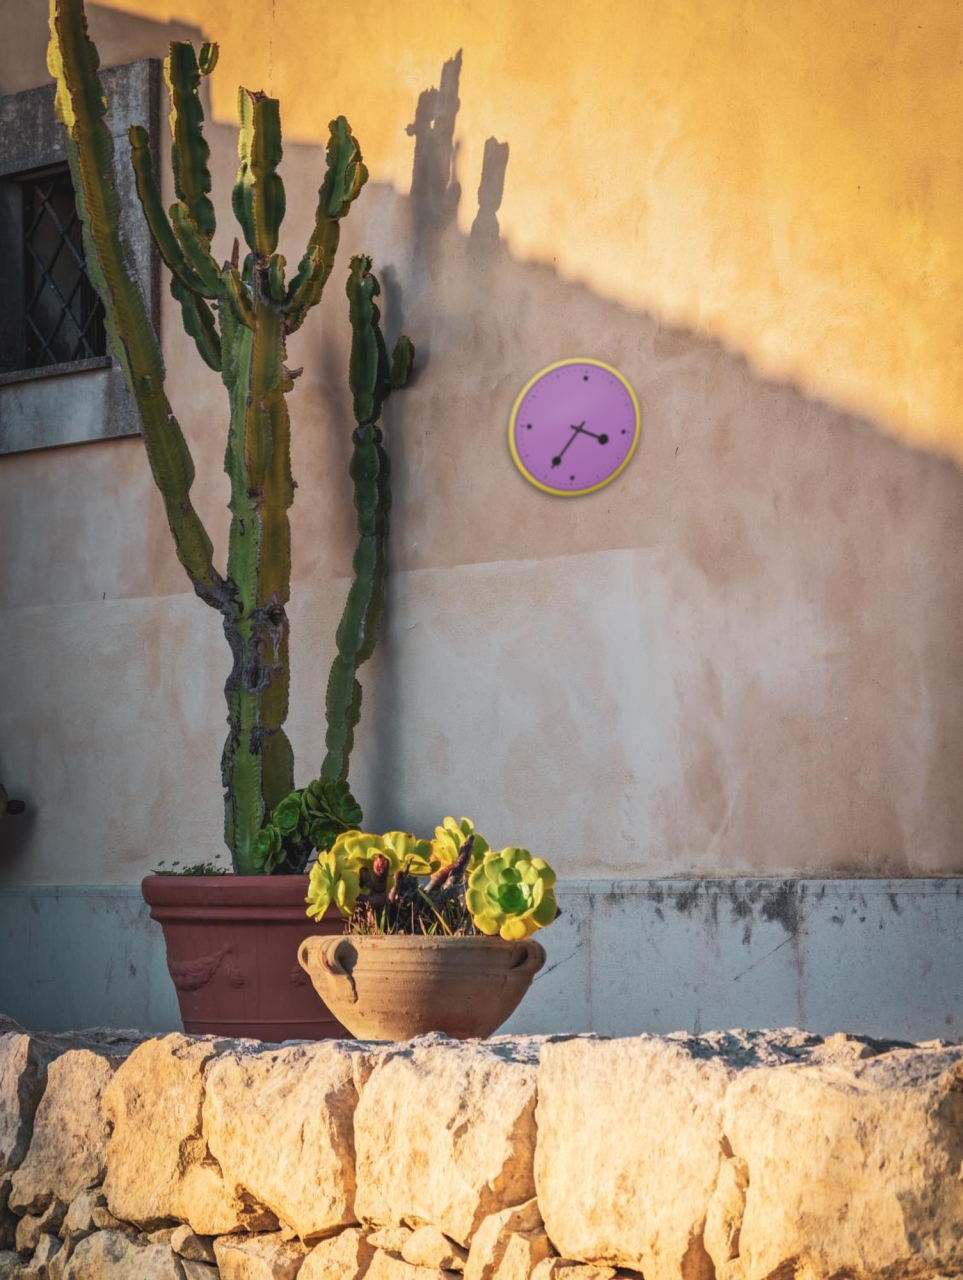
{"hour": 3, "minute": 35}
